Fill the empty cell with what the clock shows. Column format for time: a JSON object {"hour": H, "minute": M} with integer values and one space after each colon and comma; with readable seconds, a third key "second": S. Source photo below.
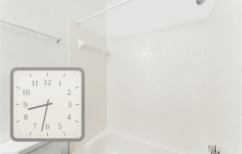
{"hour": 8, "minute": 32}
